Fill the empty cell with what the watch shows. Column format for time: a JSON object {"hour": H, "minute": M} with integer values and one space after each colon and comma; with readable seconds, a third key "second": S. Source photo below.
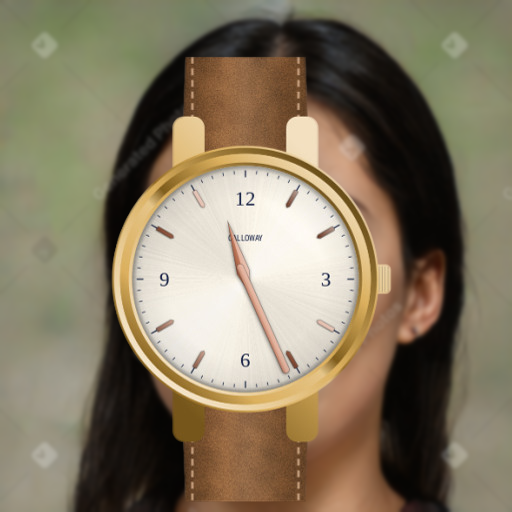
{"hour": 11, "minute": 26}
